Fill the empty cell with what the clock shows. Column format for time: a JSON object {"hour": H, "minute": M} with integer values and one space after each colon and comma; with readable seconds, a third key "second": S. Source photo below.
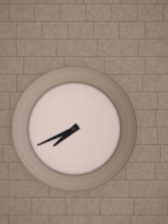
{"hour": 7, "minute": 41}
